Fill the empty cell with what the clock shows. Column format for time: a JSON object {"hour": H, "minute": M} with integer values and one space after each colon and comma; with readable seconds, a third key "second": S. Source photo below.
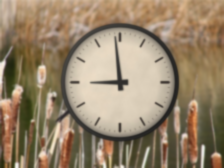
{"hour": 8, "minute": 59}
